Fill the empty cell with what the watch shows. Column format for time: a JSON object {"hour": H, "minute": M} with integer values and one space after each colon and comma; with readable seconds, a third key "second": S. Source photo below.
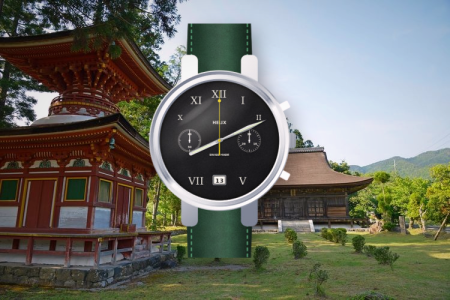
{"hour": 8, "minute": 11}
